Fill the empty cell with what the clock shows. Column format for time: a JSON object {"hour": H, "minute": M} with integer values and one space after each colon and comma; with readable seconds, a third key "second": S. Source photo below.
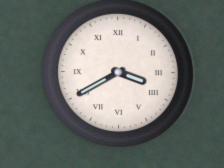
{"hour": 3, "minute": 40}
